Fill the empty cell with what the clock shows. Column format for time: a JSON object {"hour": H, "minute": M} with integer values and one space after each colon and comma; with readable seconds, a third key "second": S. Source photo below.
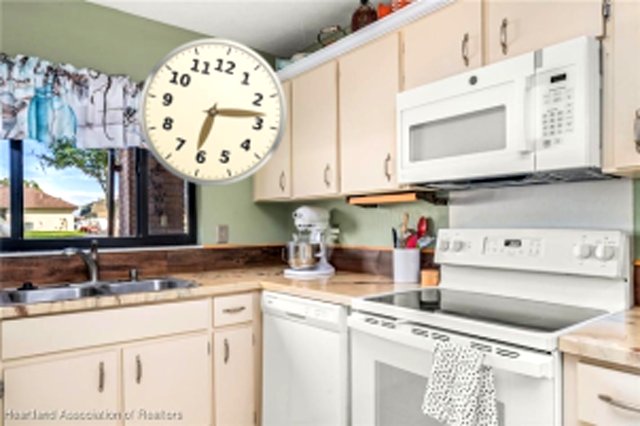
{"hour": 6, "minute": 13}
